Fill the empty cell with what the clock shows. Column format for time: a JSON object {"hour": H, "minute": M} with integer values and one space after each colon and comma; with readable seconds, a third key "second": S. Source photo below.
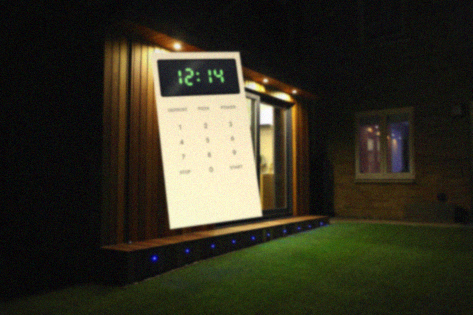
{"hour": 12, "minute": 14}
